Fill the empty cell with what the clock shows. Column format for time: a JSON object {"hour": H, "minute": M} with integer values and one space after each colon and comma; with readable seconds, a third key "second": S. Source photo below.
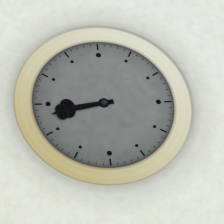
{"hour": 8, "minute": 43}
